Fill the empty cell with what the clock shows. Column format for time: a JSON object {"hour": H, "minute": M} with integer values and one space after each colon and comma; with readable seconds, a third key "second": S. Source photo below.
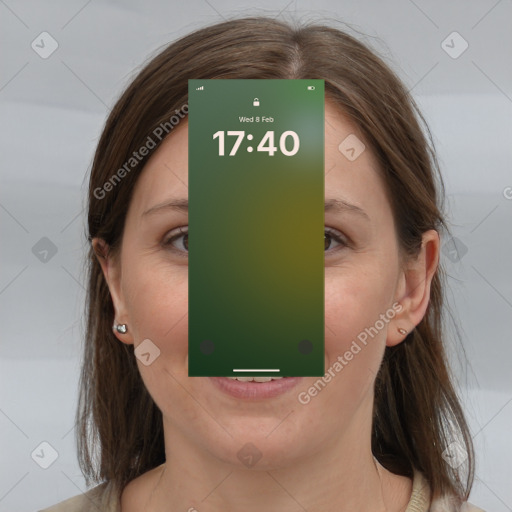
{"hour": 17, "minute": 40}
